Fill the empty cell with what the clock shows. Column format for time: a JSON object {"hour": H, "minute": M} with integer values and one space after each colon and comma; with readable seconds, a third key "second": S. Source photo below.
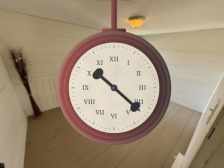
{"hour": 10, "minute": 22}
